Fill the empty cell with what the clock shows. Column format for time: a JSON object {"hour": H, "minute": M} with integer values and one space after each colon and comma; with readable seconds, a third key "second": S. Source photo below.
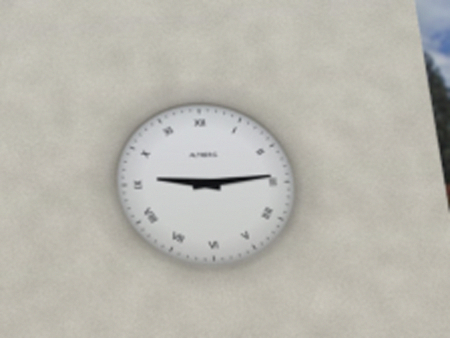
{"hour": 9, "minute": 14}
